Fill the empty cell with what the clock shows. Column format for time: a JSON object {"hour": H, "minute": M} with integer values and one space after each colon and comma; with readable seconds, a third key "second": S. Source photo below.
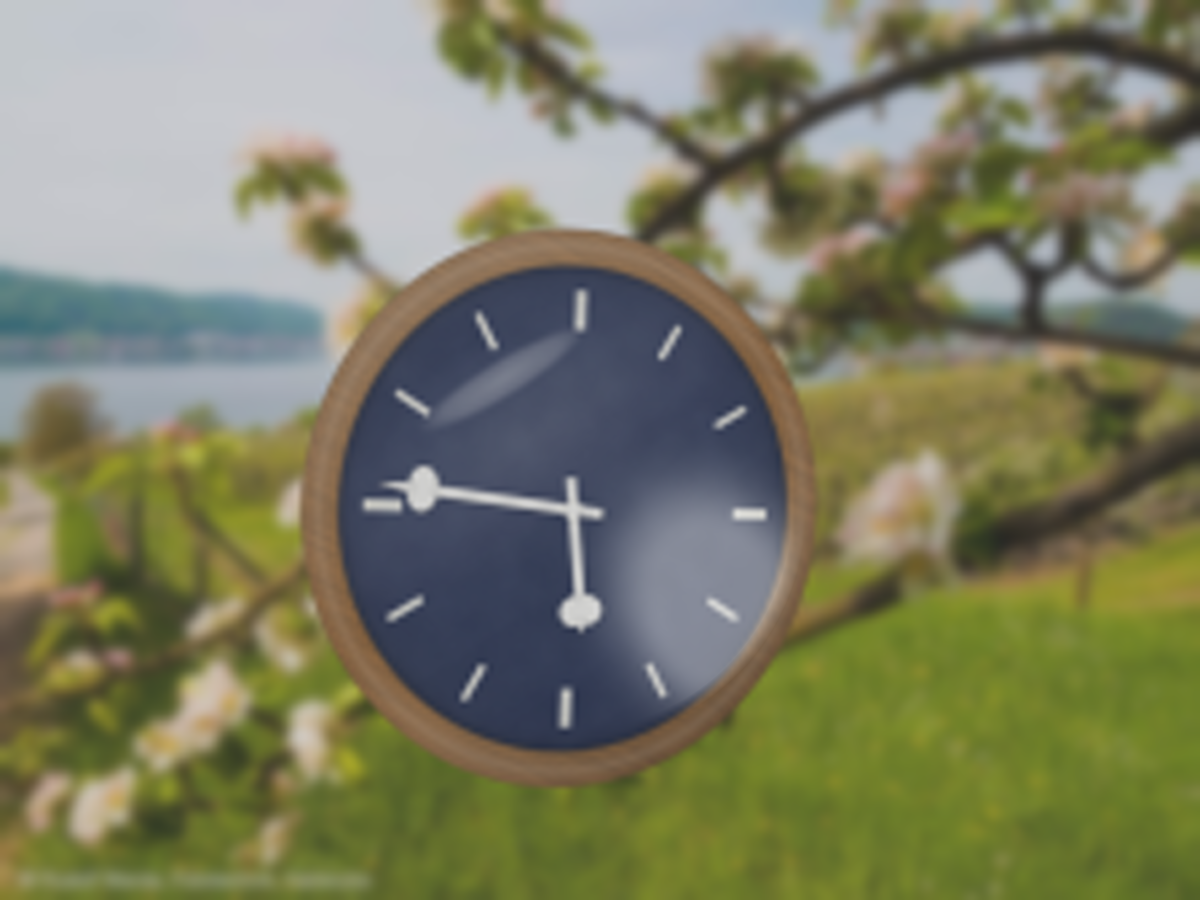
{"hour": 5, "minute": 46}
